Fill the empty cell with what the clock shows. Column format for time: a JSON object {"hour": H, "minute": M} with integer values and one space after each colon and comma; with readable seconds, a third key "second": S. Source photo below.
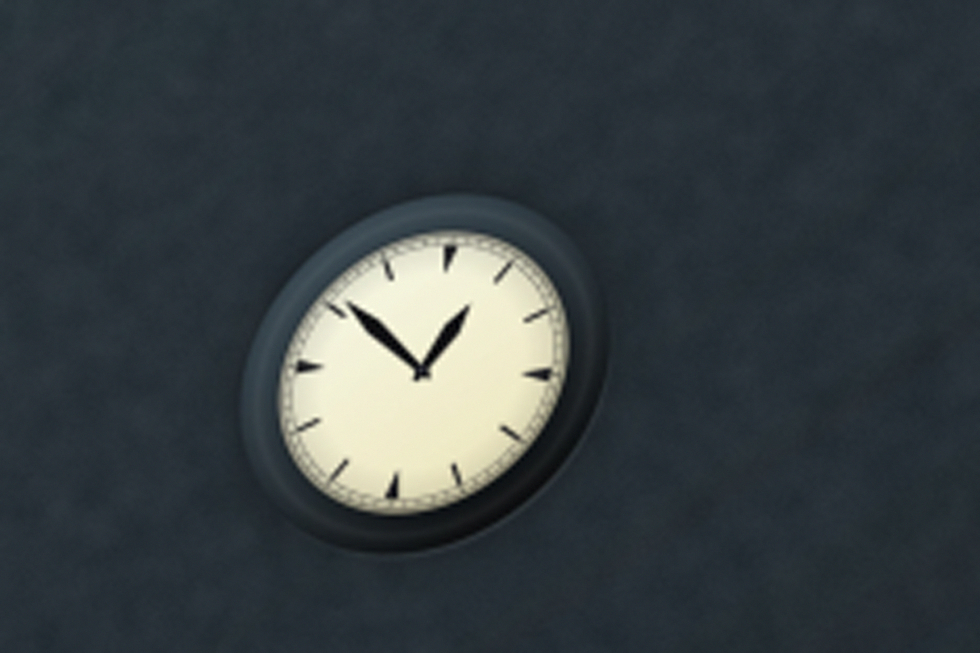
{"hour": 12, "minute": 51}
